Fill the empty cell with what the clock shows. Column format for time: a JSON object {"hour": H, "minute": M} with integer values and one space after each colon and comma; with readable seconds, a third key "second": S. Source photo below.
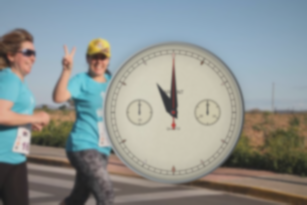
{"hour": 11, "minute": 0}
